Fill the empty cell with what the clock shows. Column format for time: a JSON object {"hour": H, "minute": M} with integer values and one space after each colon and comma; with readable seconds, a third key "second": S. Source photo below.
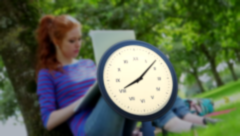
{"hour": 8, "minute": 8}
